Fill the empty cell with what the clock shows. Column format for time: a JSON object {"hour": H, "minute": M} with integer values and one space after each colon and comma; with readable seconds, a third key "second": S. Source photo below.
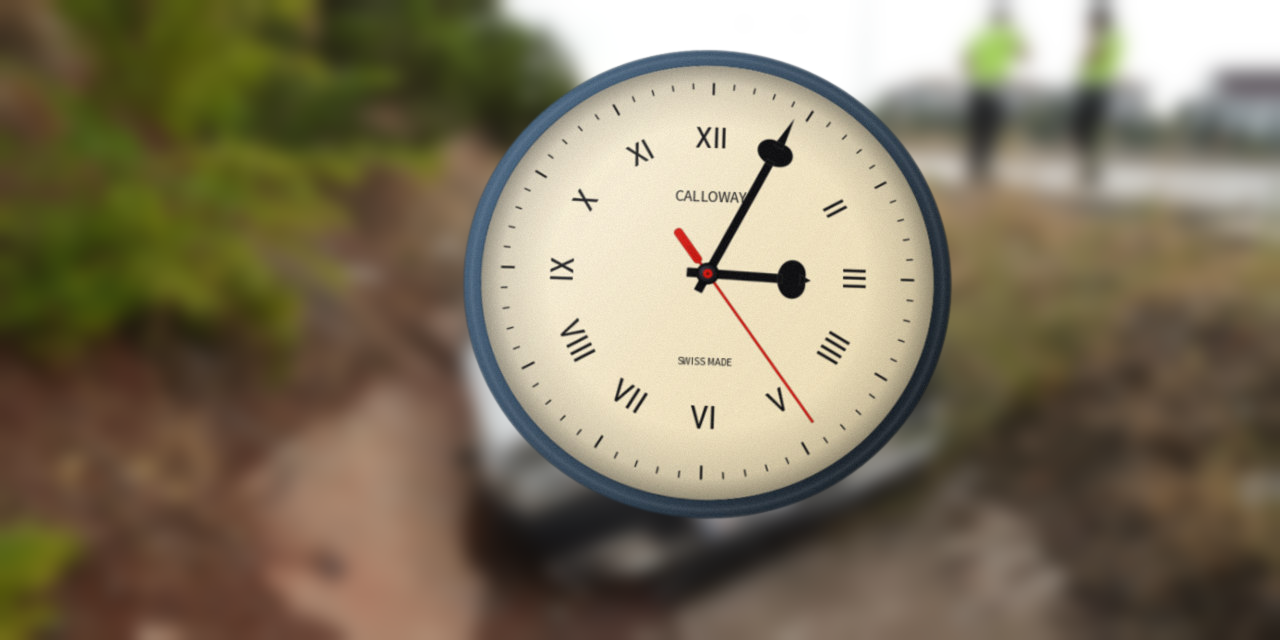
{"hour": 3, "minute": 4, "second": 24}
